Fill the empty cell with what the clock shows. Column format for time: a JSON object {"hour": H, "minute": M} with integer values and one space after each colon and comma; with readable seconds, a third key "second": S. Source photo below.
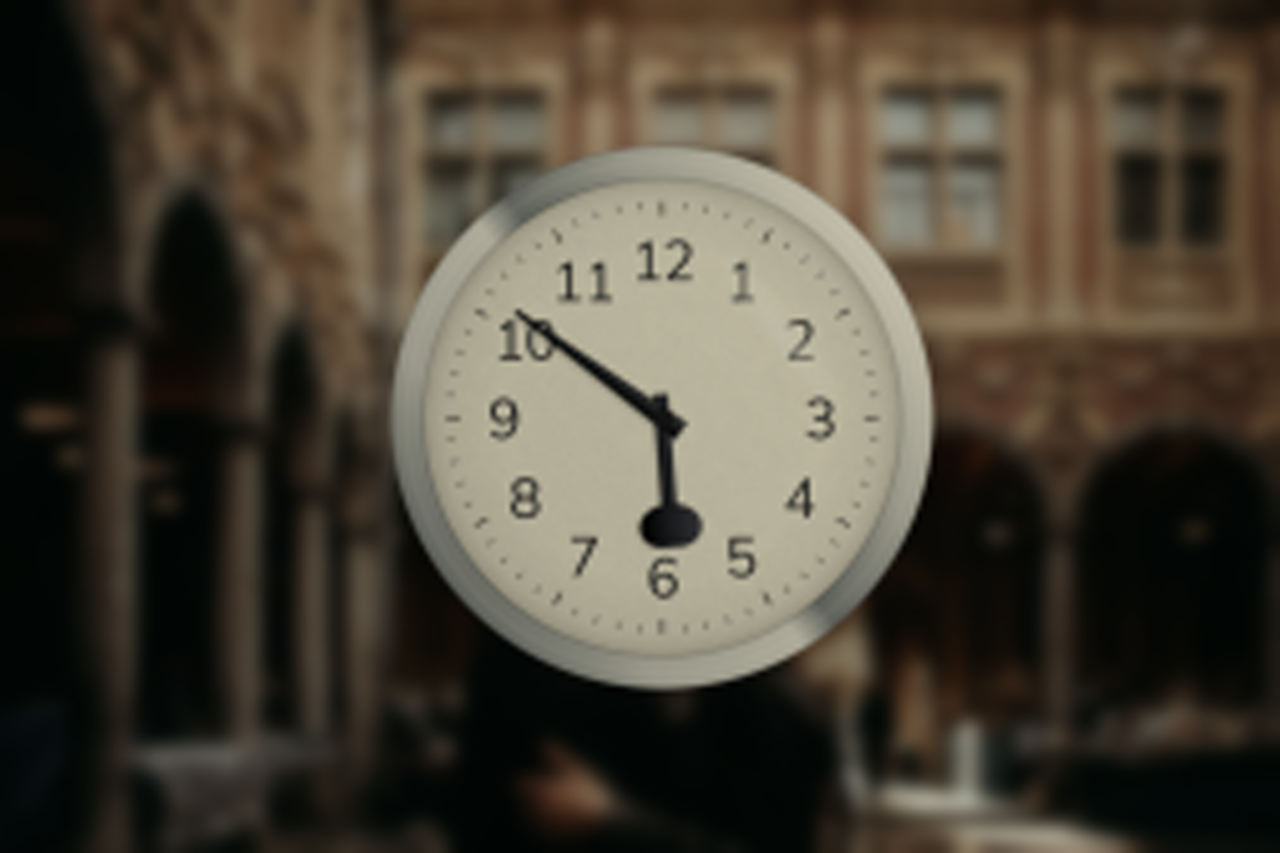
{"hour": 5, "minute": 51}
